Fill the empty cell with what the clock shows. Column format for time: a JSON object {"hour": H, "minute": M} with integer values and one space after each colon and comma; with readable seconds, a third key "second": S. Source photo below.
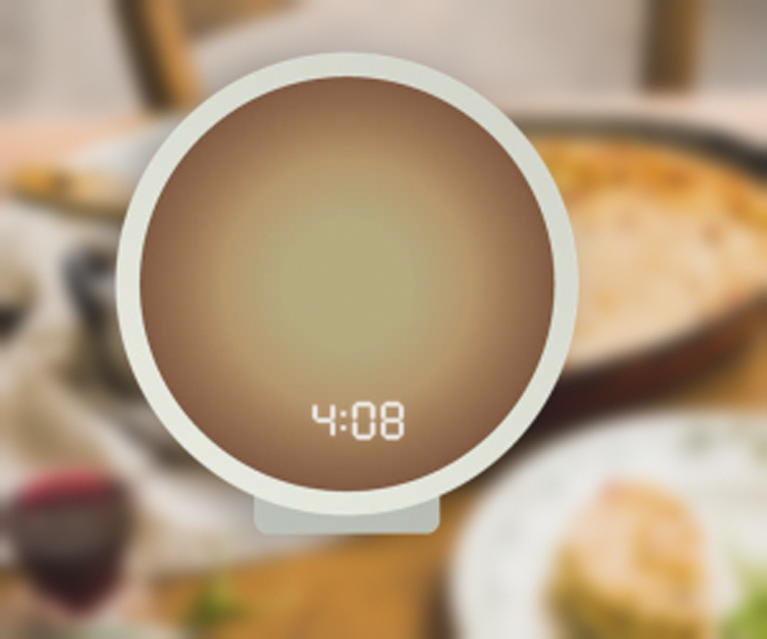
{"hour": 4, "minute": 8}
